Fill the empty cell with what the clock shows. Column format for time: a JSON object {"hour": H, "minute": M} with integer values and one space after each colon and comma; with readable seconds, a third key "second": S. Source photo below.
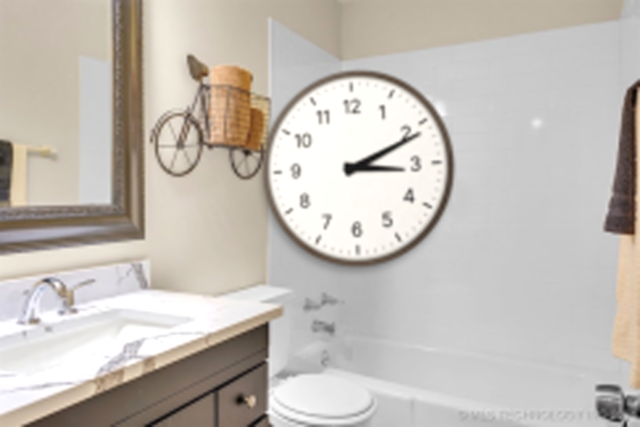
{"hour": 3, "minute": 11}
